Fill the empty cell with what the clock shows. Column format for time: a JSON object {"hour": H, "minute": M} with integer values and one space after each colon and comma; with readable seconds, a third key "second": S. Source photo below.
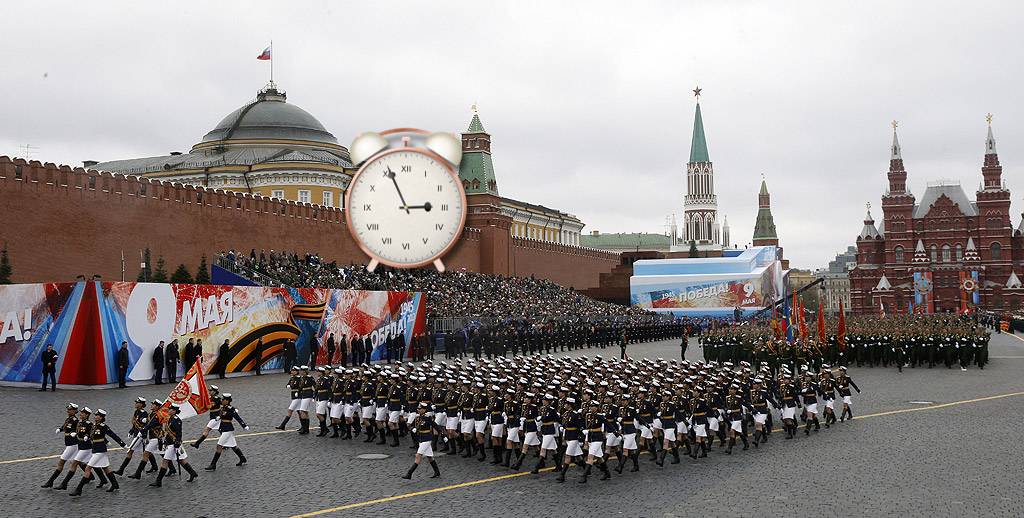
{"hour": 2, "minute": 56}
